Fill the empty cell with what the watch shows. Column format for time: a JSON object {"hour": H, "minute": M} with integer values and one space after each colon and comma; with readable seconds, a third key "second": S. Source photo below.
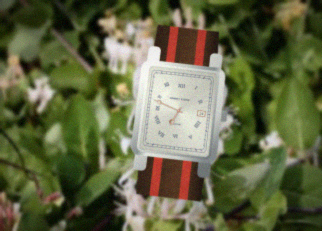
{"hour": 6, "minute": 48}
